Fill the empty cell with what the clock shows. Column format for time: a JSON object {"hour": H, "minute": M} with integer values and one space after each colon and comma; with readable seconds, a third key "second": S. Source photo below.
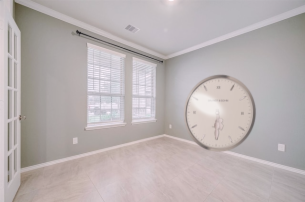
{"hour": 5, "minute": 30}
